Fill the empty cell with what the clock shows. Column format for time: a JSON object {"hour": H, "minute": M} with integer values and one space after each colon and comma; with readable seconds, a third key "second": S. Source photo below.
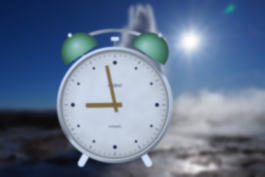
{"hour": 8, "minute": 58}
